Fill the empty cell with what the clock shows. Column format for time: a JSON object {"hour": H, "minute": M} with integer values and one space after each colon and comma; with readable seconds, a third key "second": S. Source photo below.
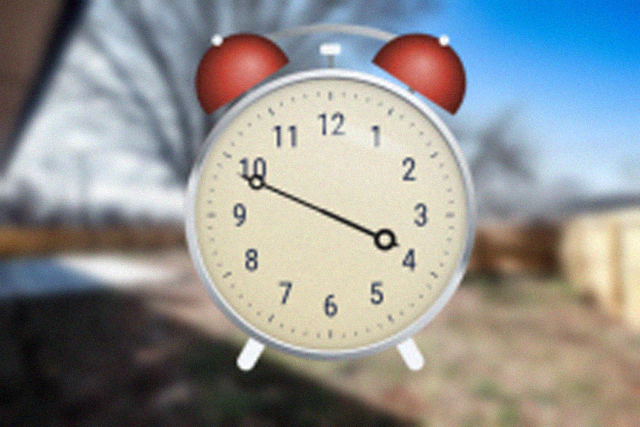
{"hour": 3, "minute": 49}
